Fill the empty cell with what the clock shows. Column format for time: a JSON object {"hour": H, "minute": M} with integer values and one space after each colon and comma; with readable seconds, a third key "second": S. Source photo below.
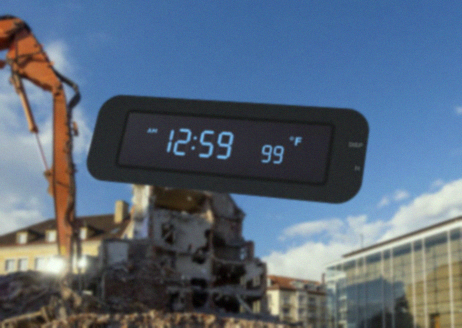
{"hour": 12, "minute": 59}
